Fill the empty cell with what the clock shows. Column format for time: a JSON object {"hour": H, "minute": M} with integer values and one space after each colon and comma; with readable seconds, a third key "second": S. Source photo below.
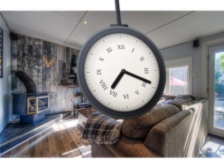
{"hour": 7, "minute": 19}
